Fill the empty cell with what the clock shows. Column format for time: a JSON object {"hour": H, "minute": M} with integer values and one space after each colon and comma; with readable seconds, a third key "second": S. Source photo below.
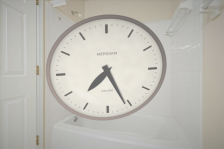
{"hour": 7, "minute": 26}
